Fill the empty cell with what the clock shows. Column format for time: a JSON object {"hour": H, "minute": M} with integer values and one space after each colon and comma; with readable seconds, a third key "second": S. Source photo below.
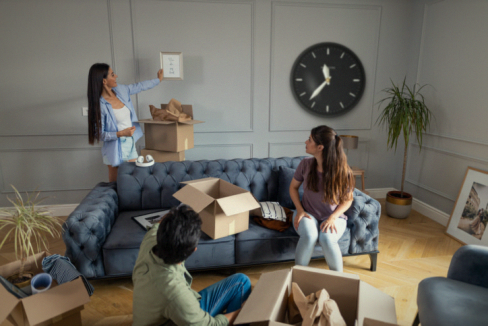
{"hour": 11, "minute": 37}
